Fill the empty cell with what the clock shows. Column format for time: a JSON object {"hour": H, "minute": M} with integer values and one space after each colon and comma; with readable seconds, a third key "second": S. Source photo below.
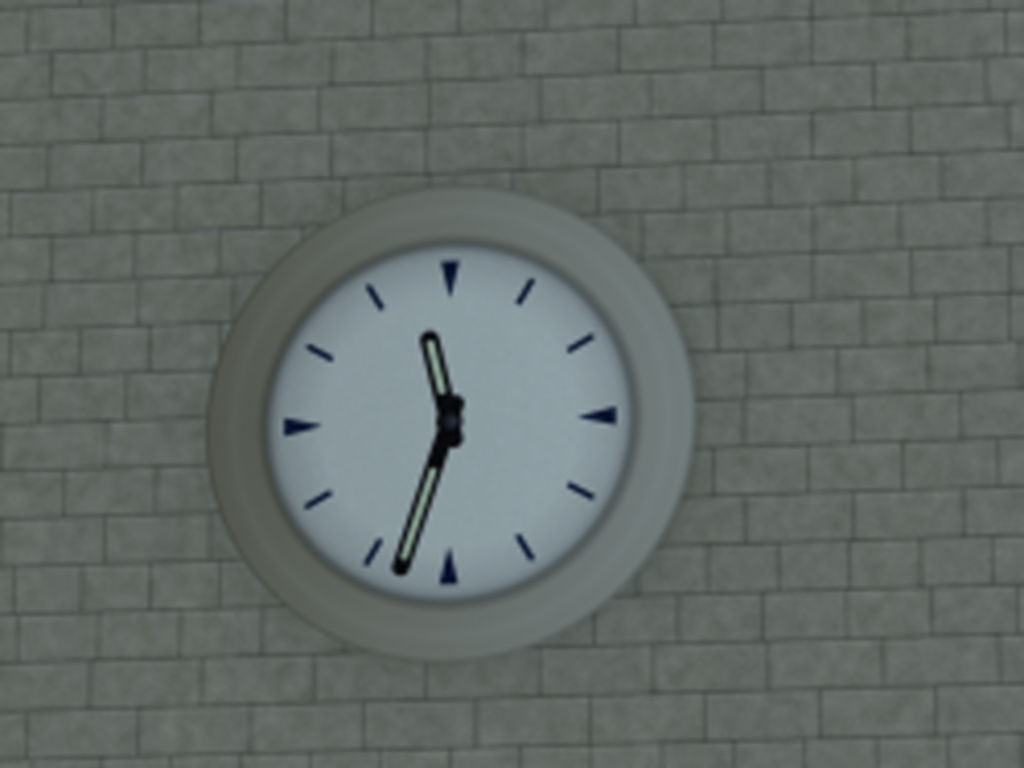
{"hour": 11, "minute": 33}
